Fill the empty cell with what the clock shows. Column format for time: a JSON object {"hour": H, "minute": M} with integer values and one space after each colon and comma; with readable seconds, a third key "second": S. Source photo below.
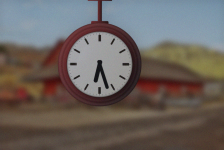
{"hour": 6, "minute": 27}
